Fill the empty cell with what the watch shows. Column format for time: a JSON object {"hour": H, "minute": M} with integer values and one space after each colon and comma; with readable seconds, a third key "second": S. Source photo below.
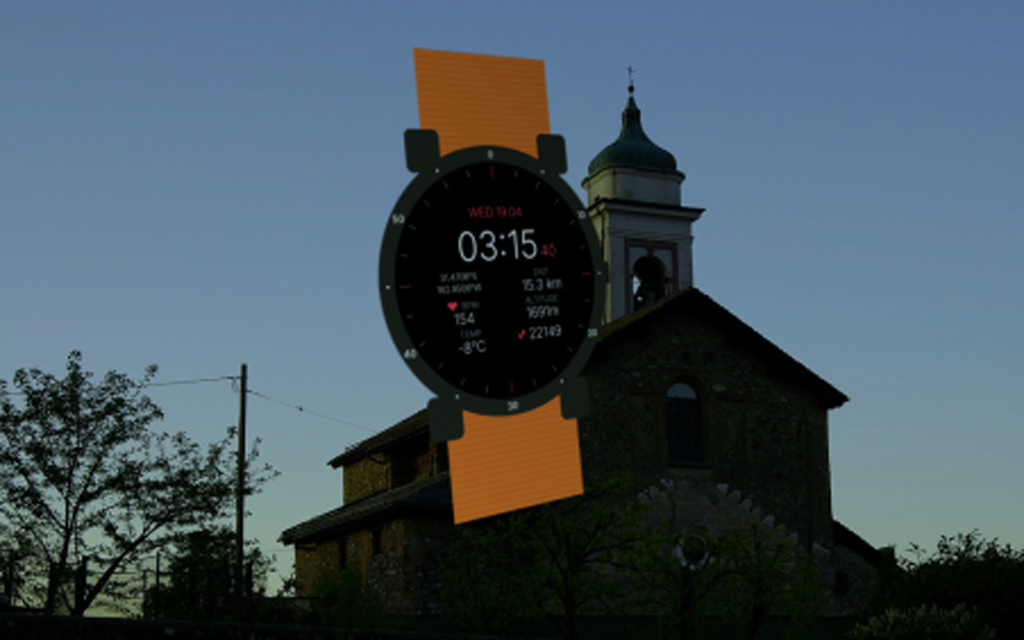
{"hour": 3, "minute": 15}
